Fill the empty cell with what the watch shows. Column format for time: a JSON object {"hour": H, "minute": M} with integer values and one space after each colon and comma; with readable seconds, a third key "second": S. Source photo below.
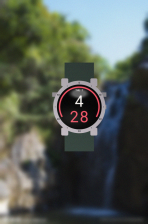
{"hour": 4, "minute": 28}
